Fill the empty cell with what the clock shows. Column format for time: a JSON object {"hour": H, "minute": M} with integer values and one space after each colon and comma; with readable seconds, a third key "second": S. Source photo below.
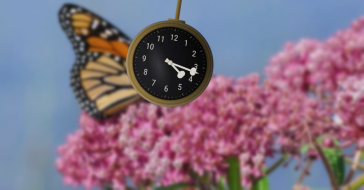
{"hour": 4, "minute": 17}
